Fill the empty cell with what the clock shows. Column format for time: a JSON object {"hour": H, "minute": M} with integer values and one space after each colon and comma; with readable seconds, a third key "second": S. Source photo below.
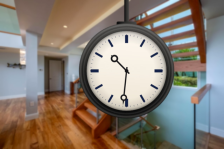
{"hour": 10, "minute": 31}
